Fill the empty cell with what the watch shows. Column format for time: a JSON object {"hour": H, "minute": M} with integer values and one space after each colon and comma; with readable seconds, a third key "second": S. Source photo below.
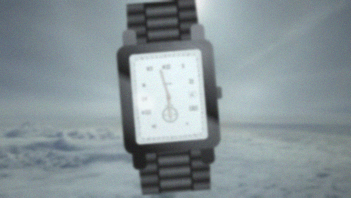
{"hour": 5, "minute": 58}
